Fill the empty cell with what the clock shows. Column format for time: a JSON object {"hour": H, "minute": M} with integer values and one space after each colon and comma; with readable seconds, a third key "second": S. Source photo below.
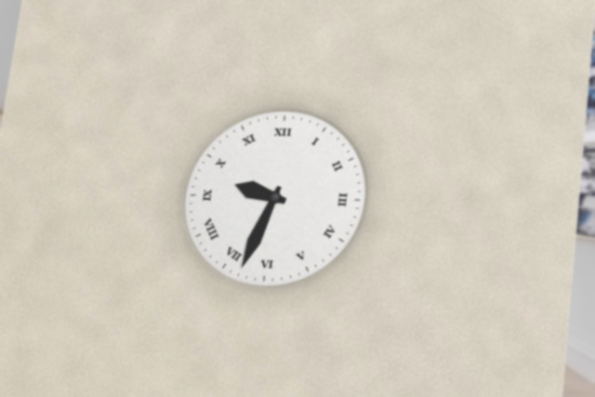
{"hour": 9, "minute": 33}
